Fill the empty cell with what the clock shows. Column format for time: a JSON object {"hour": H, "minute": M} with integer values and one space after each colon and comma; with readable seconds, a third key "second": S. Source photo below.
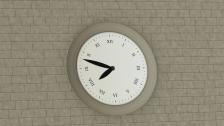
{"hour": 7, "minute": 48}
